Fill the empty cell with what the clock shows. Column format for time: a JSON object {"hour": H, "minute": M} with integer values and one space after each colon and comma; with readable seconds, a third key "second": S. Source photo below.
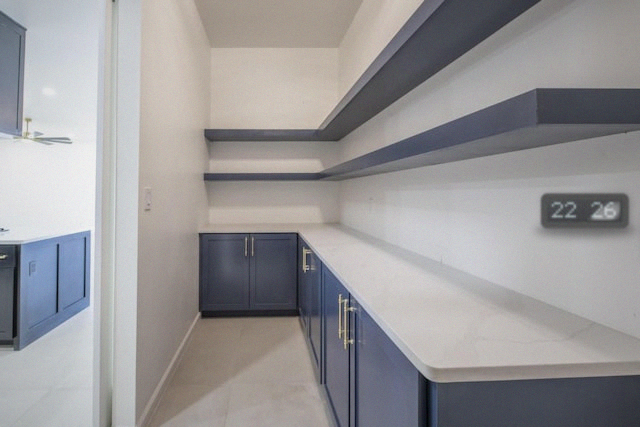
{"hour": 22, "minute": 26}
